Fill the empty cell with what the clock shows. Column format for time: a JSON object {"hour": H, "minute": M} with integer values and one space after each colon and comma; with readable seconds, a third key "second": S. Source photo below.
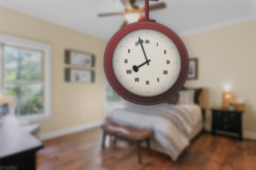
{"hour": 7, "minute": 57}
